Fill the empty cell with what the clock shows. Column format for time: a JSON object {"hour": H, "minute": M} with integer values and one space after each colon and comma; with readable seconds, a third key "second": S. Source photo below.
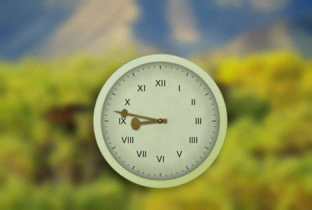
{"hour": 8, "minute": 47}
